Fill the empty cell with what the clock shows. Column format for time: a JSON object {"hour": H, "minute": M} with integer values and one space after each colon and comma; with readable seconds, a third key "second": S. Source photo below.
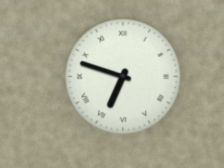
{"hour": 6, "minute": 48}
